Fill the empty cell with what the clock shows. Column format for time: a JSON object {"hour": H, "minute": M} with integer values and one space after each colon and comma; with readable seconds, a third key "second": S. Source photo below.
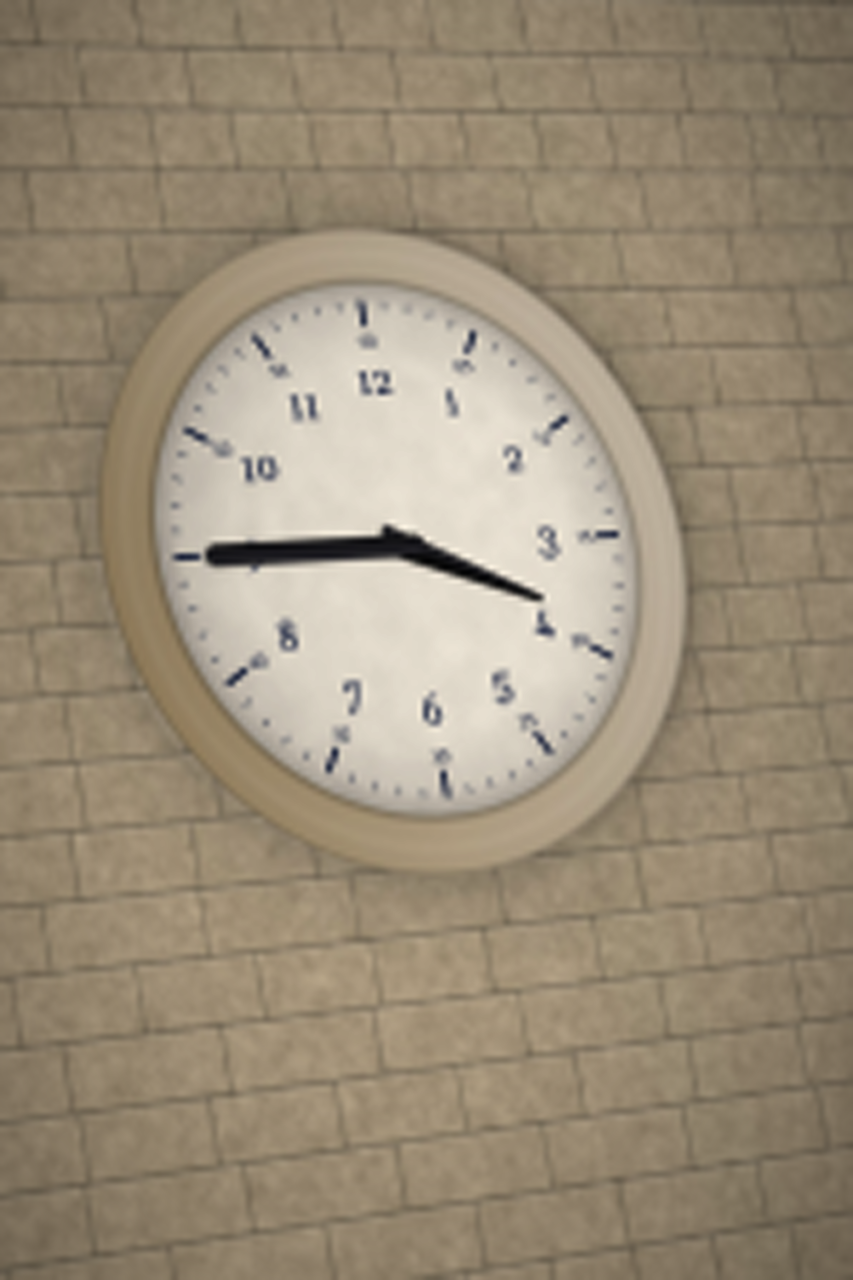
{"hour": 3, "minute": 45}
